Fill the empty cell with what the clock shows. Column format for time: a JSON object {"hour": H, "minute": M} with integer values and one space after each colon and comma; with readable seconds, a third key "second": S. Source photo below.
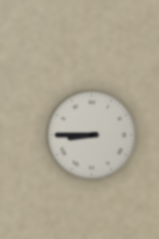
{"hour": 8, "minute": 45}
